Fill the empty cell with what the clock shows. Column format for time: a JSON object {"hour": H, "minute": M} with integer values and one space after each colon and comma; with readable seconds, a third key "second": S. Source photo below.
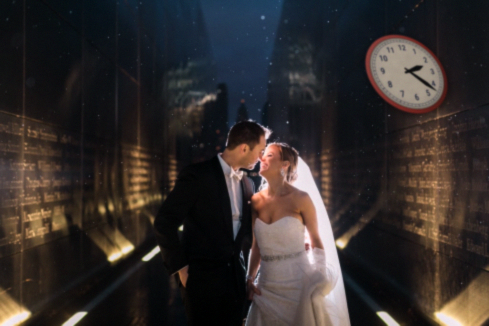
{"hour": 2, "minute": 22}
